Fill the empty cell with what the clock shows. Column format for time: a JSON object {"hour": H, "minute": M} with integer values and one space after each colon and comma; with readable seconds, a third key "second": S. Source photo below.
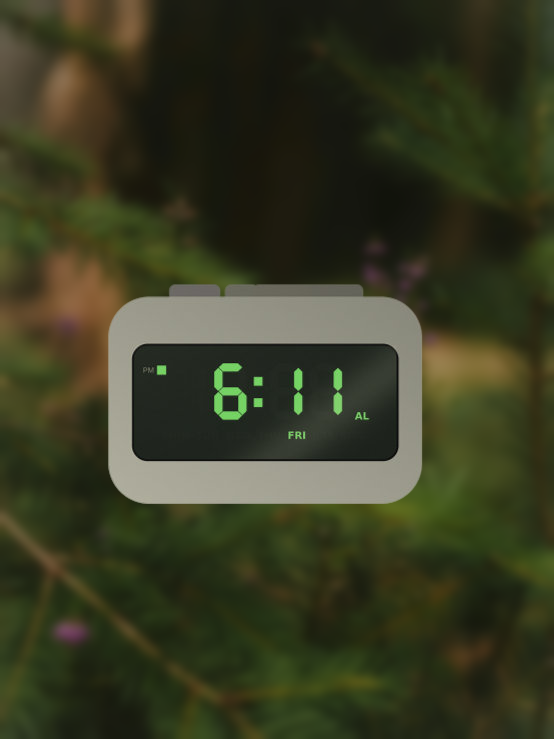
{"hour": 6, "minute": 11}
